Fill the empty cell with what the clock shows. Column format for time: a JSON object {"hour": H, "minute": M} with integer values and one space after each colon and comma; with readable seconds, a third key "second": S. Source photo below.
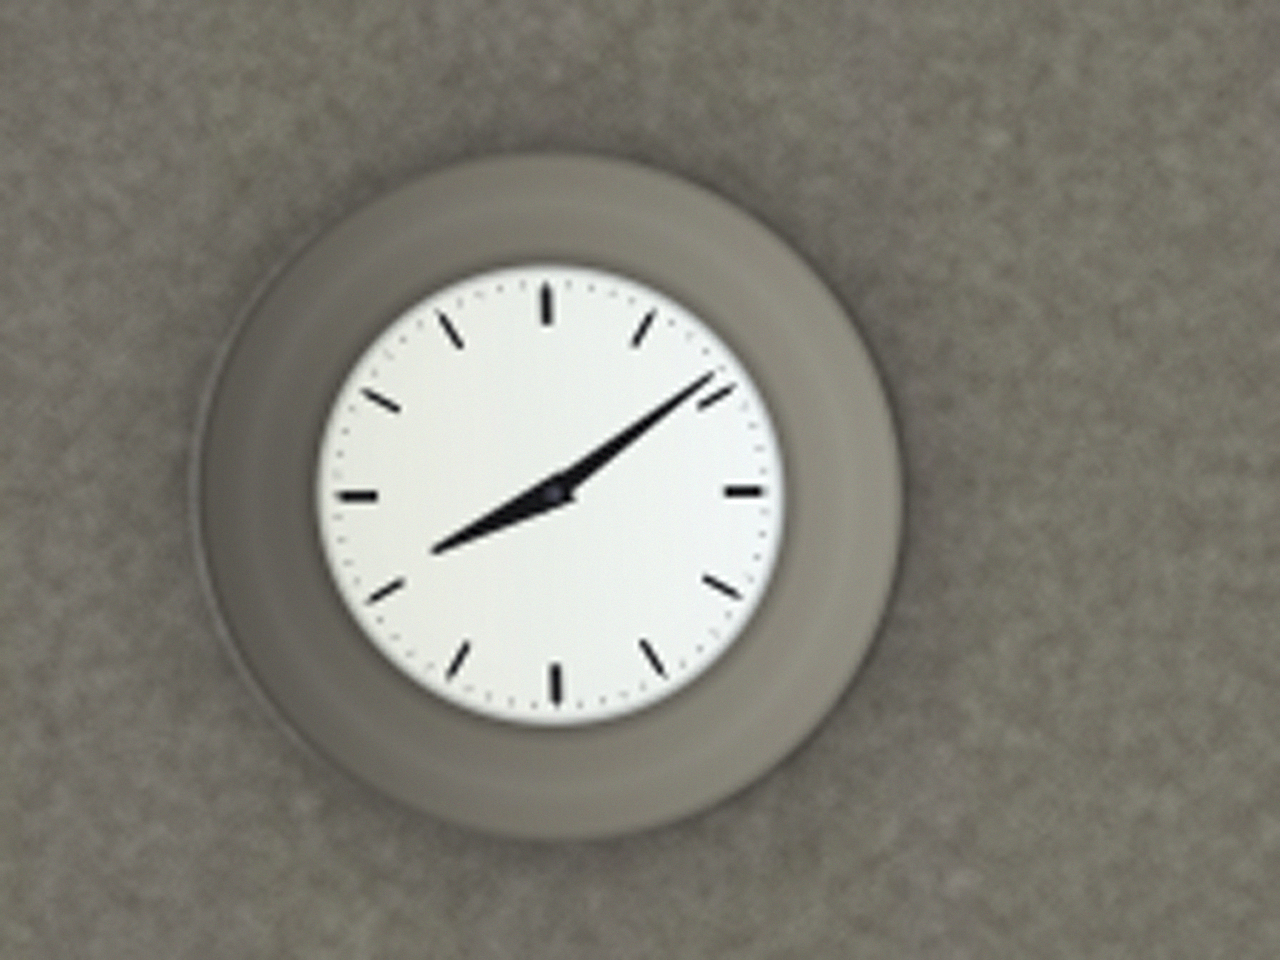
{"hour": 8, "minute": 9}
